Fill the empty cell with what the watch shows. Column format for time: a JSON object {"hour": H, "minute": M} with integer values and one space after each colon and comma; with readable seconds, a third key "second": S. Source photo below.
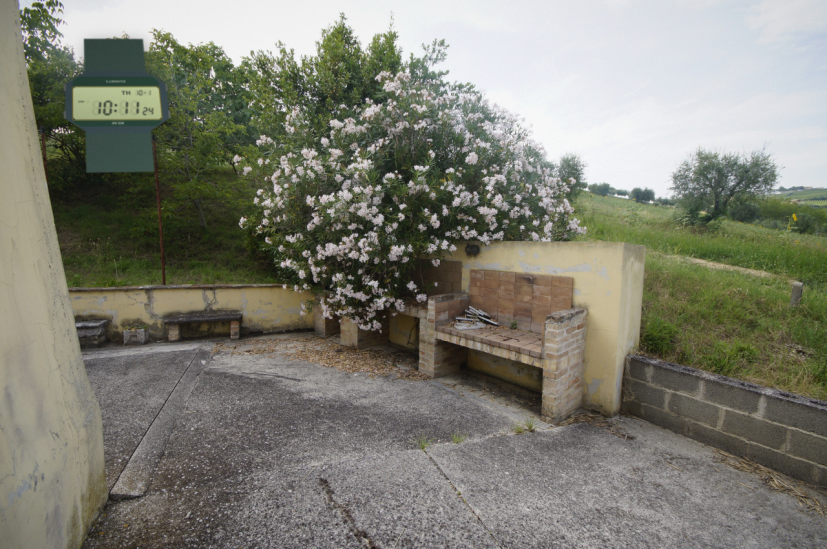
{"hour": 10, "minute": 11, "second": 24}
